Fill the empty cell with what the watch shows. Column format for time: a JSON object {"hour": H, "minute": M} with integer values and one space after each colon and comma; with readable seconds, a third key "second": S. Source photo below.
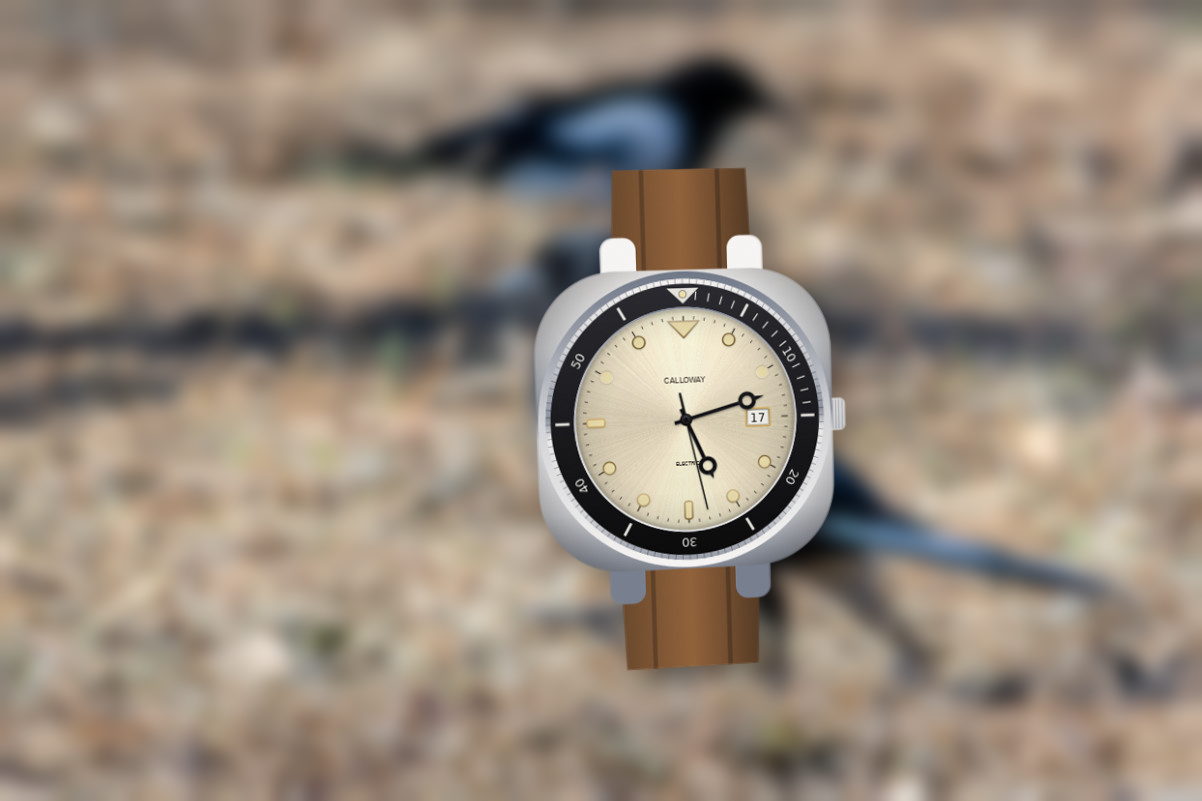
{"hour": 5, "minute": 12, "second": 28}
